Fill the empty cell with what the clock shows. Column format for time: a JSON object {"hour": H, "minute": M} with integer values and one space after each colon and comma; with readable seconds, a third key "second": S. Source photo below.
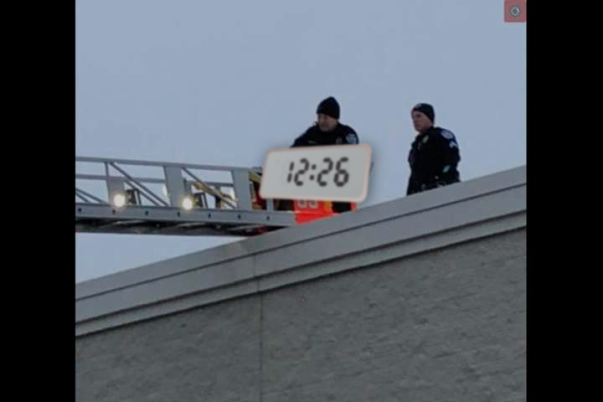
{"hour": 12, "minute": 26}
